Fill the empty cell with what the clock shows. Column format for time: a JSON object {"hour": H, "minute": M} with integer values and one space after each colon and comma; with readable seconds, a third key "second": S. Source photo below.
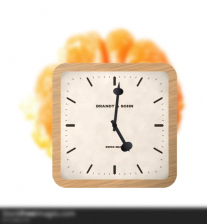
{"hour": 5, "minute": 1}
